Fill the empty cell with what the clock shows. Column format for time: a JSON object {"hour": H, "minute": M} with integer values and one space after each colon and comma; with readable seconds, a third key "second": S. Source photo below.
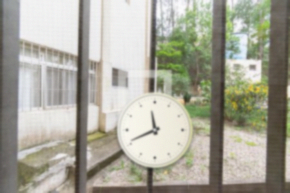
{"hour": 11, "minute": 41}
